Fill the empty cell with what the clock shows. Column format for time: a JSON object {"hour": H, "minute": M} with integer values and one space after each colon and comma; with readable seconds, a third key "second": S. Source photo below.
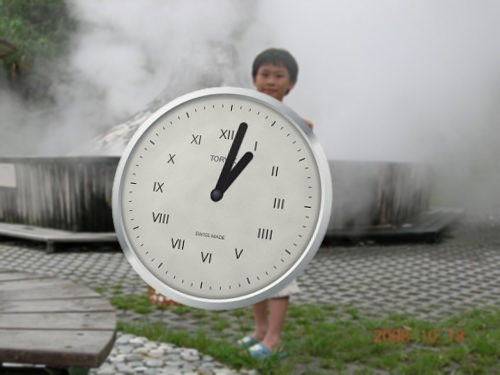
{"hour": 1, "minute": 2}
